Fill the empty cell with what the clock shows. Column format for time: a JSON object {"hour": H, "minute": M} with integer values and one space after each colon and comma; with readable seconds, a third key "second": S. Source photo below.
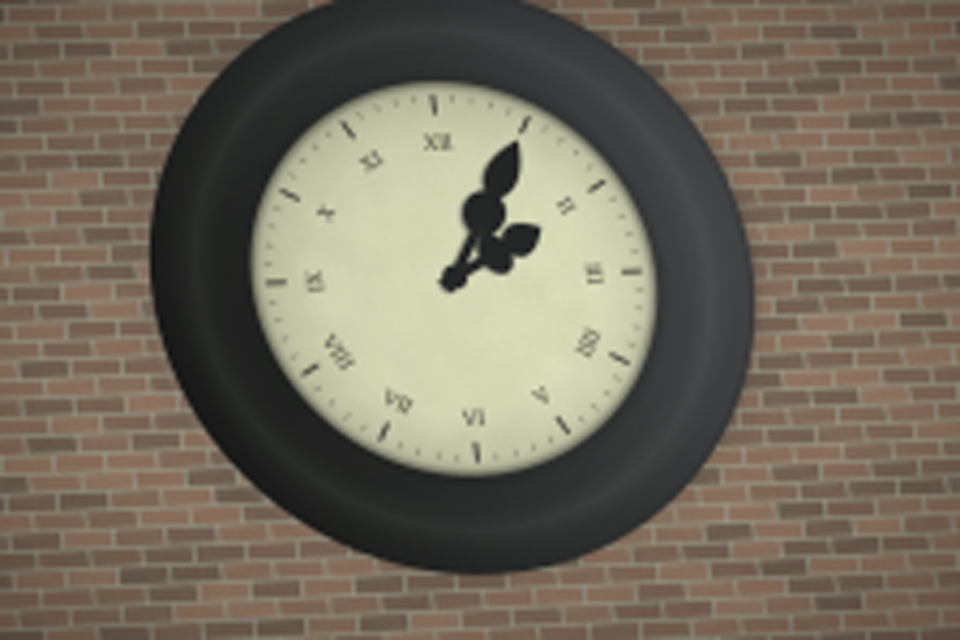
{"hour": 2, "minute": 5}
